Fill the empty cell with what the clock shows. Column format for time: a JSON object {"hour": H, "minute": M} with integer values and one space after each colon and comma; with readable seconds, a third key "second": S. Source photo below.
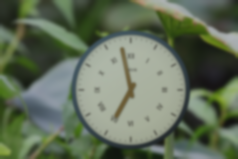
{"hour": 6, "minute": 58}
